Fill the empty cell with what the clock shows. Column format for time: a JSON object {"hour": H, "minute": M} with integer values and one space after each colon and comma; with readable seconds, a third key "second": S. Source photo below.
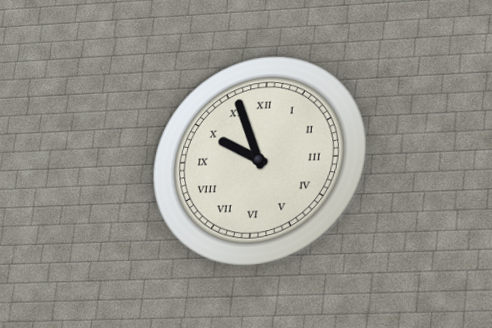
{"hour": 9, "minute": 56}
